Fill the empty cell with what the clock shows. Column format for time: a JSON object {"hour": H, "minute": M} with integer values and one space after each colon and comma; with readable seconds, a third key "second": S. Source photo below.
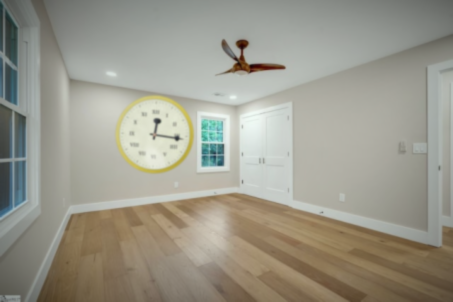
{"hour": 12, "minute": 16}
